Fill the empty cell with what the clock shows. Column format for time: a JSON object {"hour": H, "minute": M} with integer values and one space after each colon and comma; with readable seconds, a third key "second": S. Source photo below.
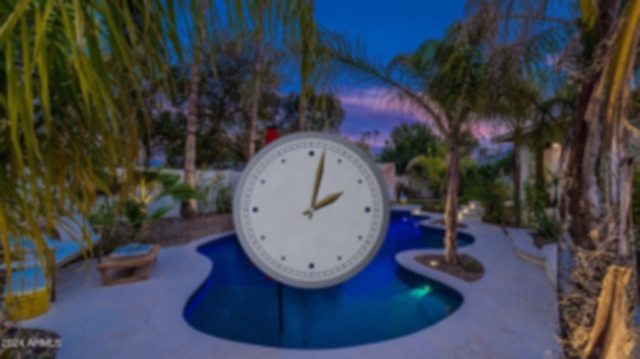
{"hour": 2, "minute": 2}
